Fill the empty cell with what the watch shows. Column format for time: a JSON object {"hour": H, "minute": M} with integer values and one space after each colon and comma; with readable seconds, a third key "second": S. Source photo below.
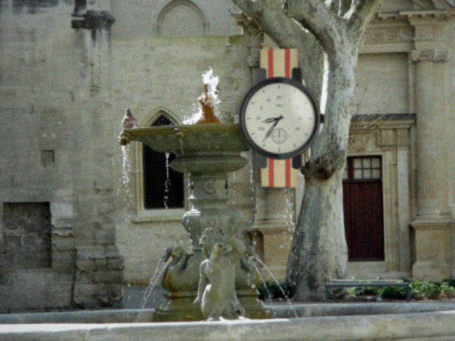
{"hour": 8, "minute": 36}
